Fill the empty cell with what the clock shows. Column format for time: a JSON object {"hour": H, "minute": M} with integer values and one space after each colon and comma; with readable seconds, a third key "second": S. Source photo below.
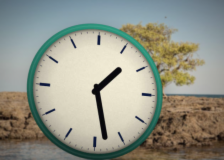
{"hour": 1, "minute": 28}
